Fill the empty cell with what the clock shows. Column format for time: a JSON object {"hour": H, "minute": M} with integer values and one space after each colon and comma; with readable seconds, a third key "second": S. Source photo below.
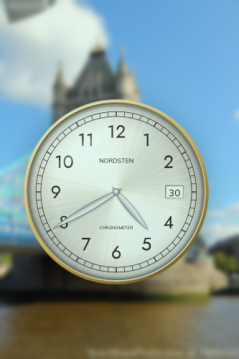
{"hour": 4, "minute": 40}
